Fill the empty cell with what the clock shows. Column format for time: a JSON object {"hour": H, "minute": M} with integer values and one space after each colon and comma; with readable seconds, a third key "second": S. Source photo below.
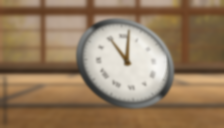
{"hour": 11, "minute": 2}
